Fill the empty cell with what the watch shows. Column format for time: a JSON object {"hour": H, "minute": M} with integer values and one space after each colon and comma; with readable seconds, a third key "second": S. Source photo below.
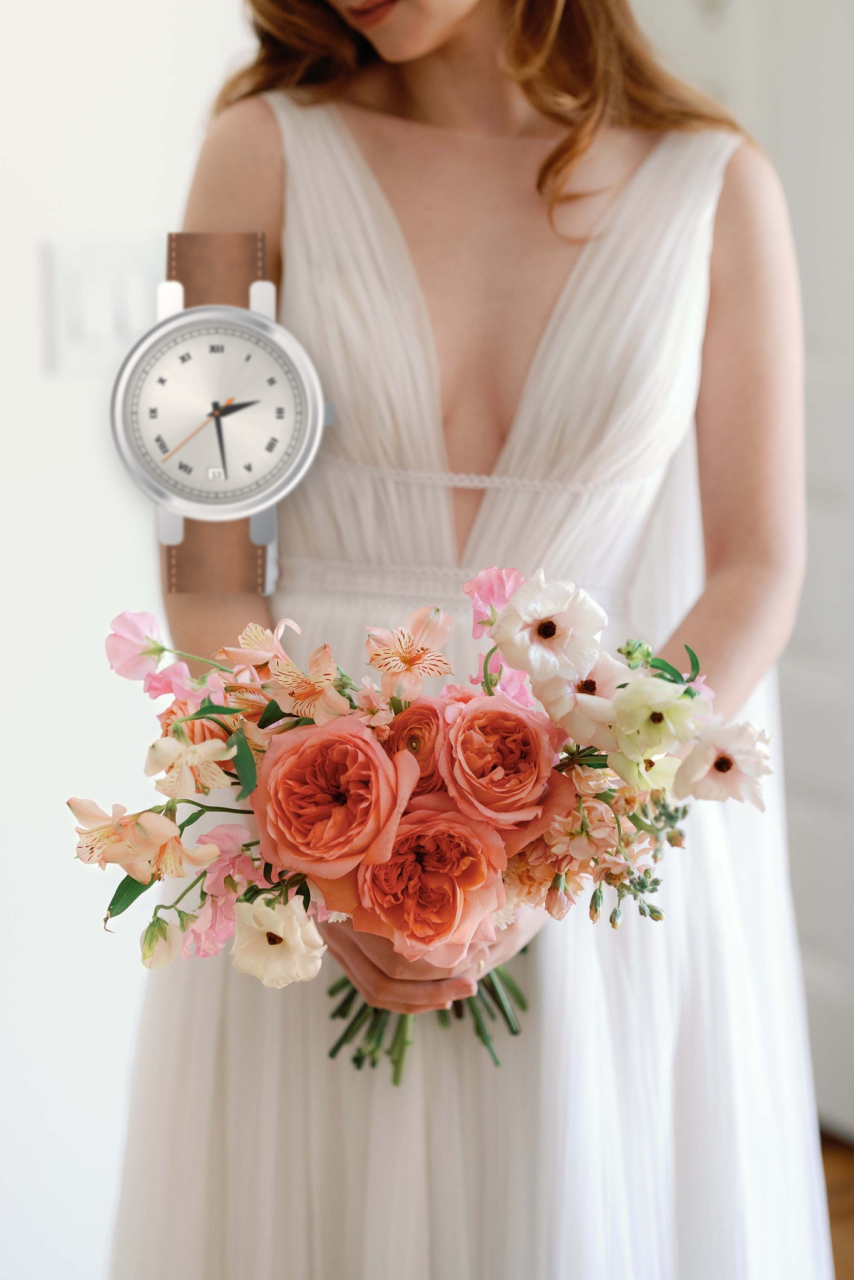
{"hour": 2, "minute": 28, "second": 38}
